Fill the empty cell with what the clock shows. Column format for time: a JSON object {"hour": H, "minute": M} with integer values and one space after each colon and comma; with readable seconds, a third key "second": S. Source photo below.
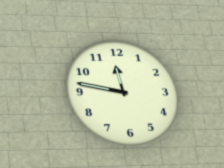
{"hour": 11, "minute": 47}
